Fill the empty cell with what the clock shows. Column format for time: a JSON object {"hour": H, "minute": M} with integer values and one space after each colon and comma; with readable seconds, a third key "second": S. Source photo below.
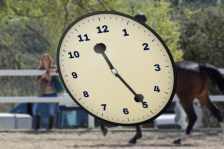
{"hour": 11, "minute": 25}
